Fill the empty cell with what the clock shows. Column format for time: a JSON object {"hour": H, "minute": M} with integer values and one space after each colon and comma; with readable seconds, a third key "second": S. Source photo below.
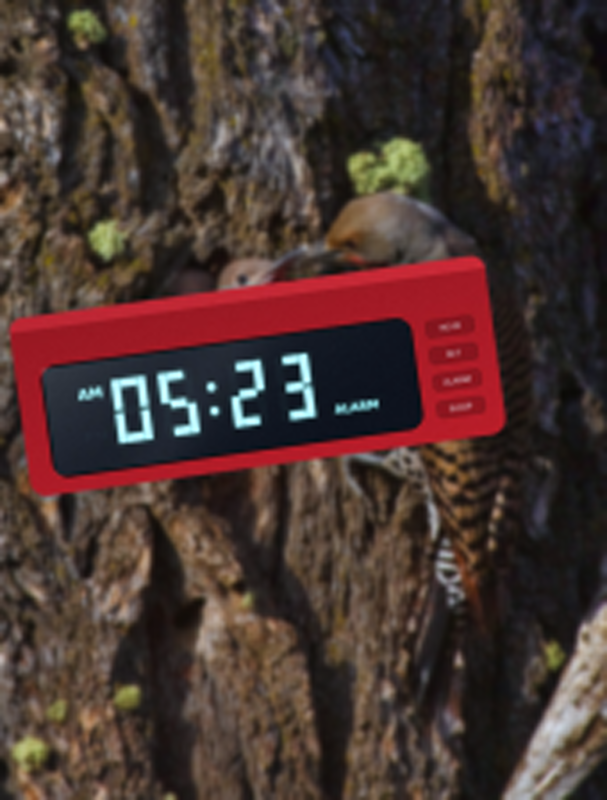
{"hour": 5, "minute": 23}
